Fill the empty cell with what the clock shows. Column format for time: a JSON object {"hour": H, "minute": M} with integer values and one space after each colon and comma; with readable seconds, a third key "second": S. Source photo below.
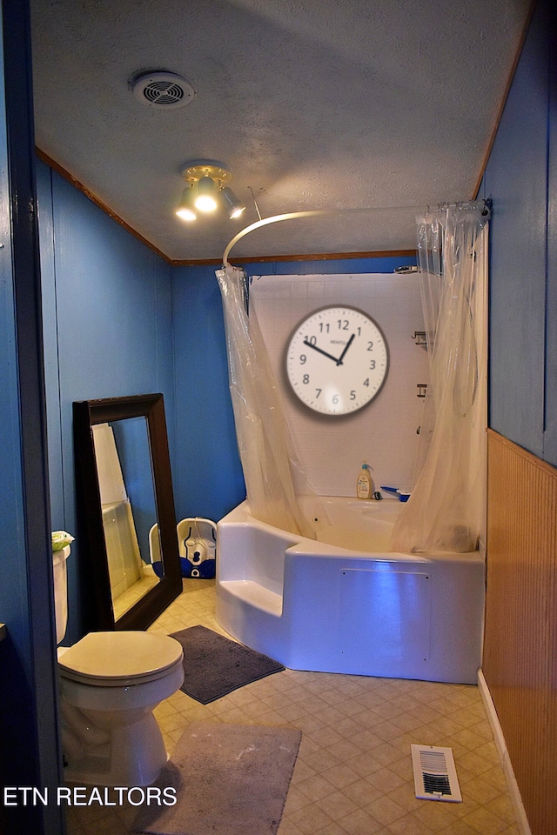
{"hour": 12, "minute": 49}
